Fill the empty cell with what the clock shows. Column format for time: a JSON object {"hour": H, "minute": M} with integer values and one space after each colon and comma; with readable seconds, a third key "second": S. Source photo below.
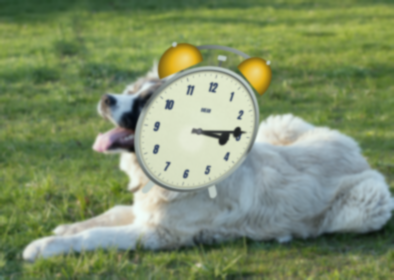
{"hour": 3, "minute": 14}
